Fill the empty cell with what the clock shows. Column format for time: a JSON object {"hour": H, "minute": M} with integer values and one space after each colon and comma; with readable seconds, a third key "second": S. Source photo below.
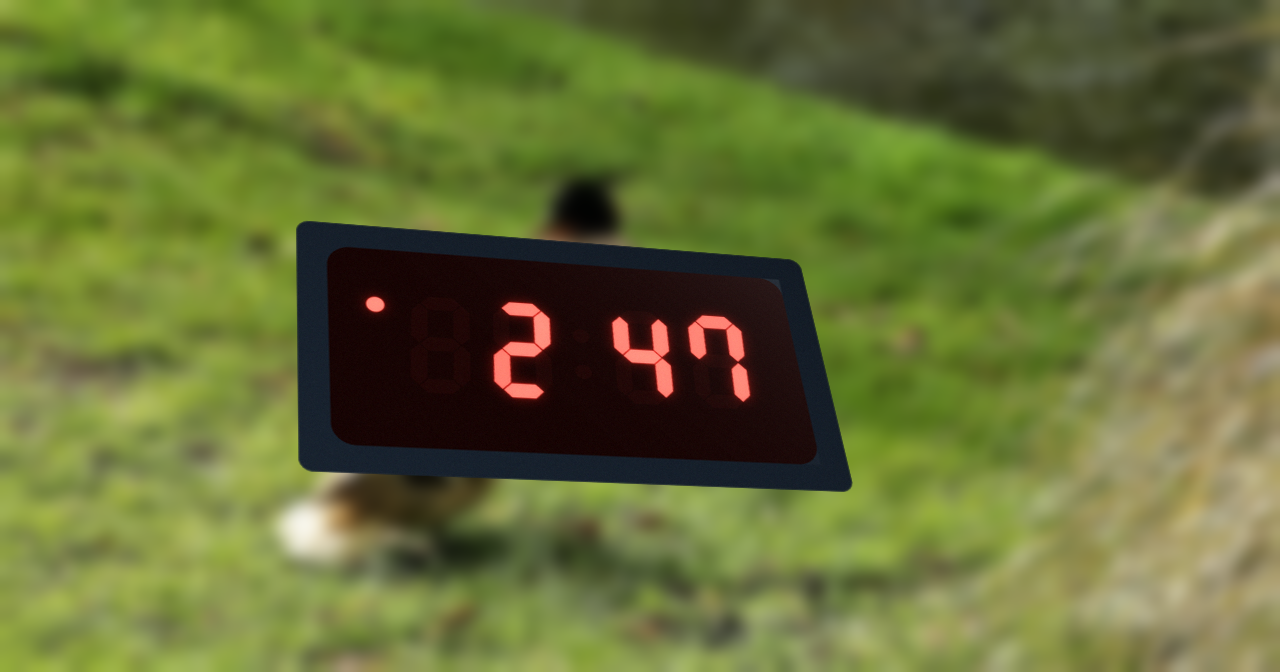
{"hour": 2, "minute": 47}
